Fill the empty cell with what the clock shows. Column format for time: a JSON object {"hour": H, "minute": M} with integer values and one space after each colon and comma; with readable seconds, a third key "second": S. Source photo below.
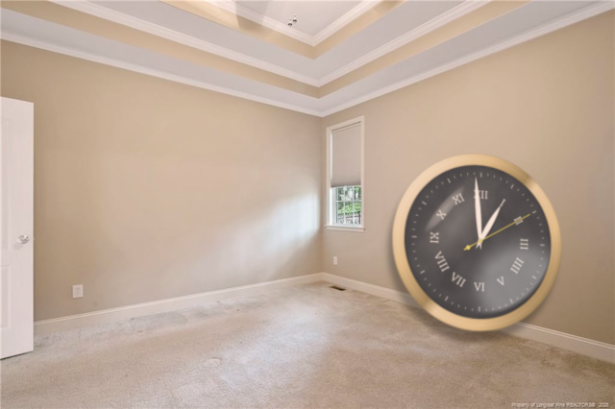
{"hour": 12, "minute": 59, "second": 10}
